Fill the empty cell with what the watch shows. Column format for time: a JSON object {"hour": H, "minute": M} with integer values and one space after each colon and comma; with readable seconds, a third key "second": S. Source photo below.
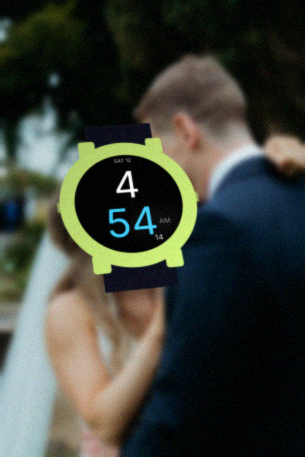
{"hour": 4, "minute": 54}
